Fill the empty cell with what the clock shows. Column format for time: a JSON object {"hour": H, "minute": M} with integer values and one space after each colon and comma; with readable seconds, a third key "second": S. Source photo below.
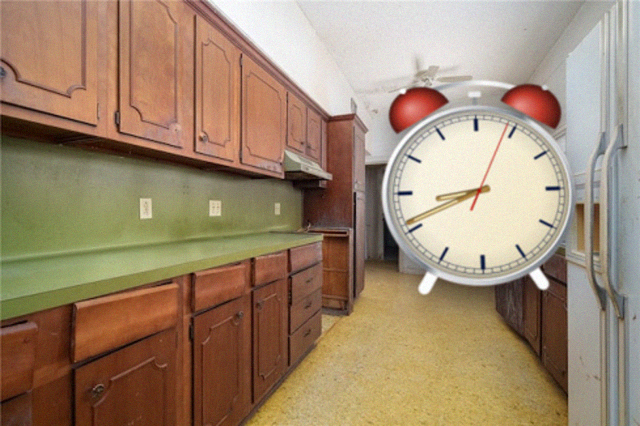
{"hour": 8, "minute": 41, "second": 4}
